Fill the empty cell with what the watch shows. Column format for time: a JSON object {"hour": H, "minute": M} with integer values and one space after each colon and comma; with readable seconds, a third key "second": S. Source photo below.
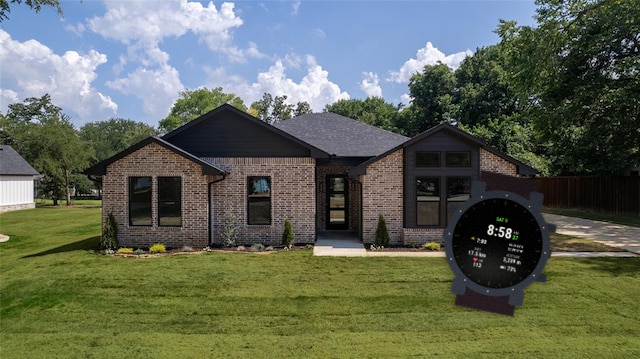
{"hour": 8, "minute": 58}
